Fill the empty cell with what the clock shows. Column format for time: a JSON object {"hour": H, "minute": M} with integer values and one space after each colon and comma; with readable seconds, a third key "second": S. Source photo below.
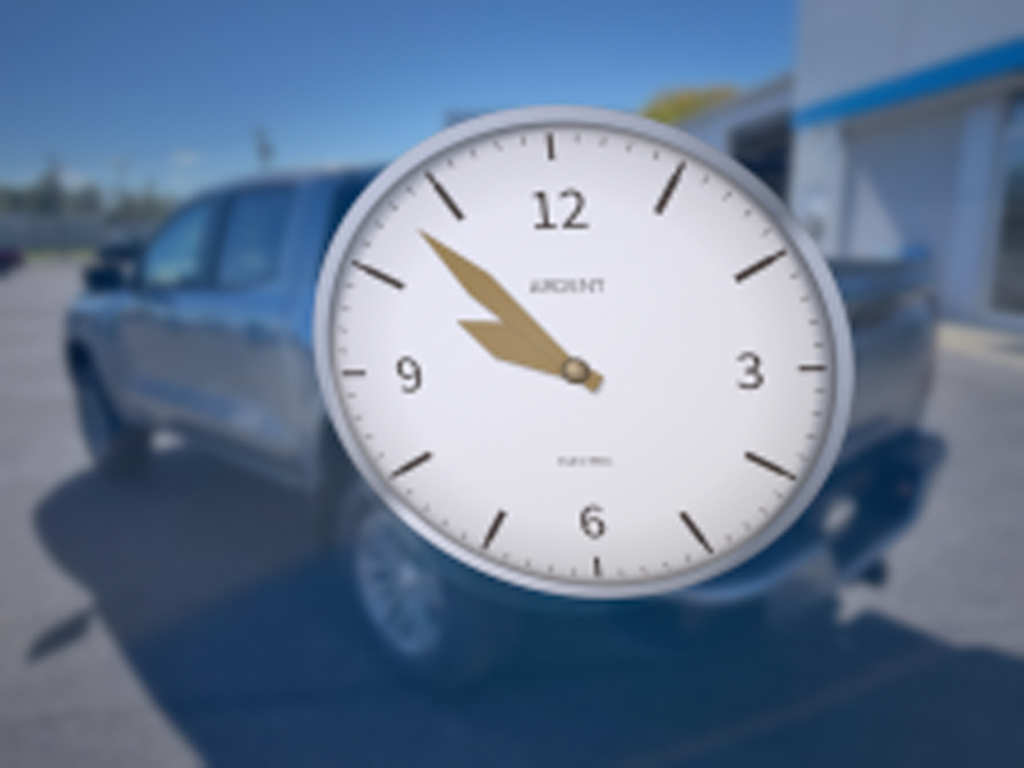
{"hour": 9, "minute": 53}
